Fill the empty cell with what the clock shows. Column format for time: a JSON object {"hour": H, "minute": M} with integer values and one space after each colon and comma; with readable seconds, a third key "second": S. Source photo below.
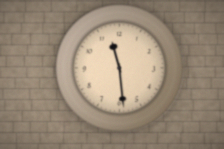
{"hour": 11, "minute": 29}
